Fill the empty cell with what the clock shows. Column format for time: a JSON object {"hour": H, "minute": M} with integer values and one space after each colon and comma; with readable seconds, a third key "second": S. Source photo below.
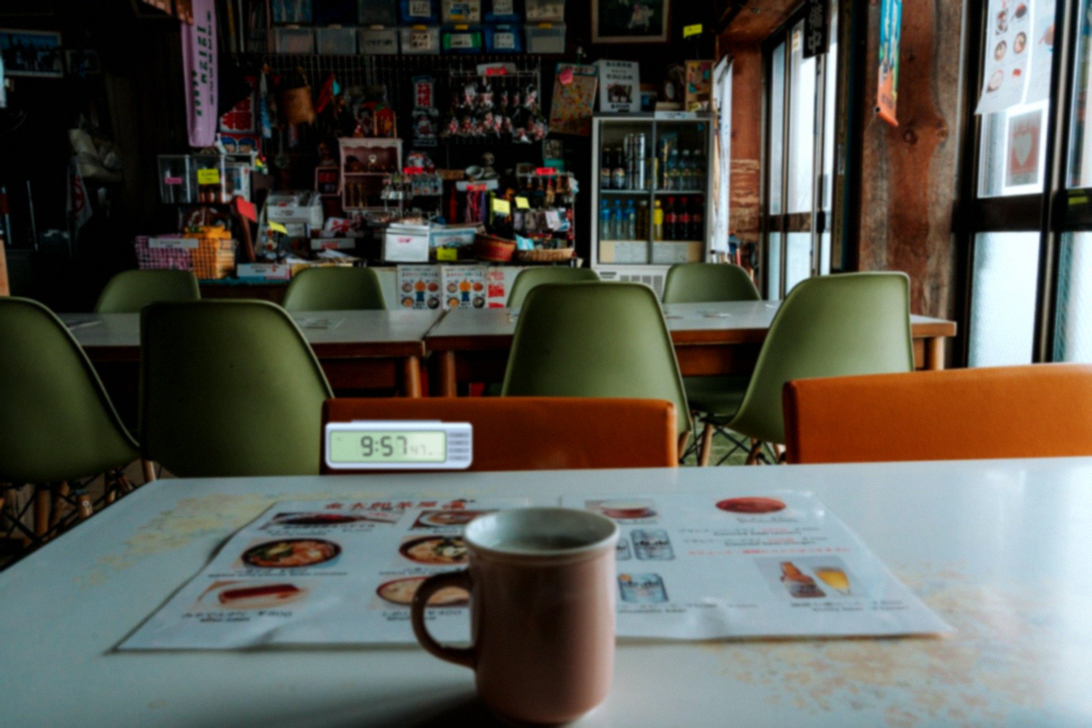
{"hour": 9, "minute": 57}
